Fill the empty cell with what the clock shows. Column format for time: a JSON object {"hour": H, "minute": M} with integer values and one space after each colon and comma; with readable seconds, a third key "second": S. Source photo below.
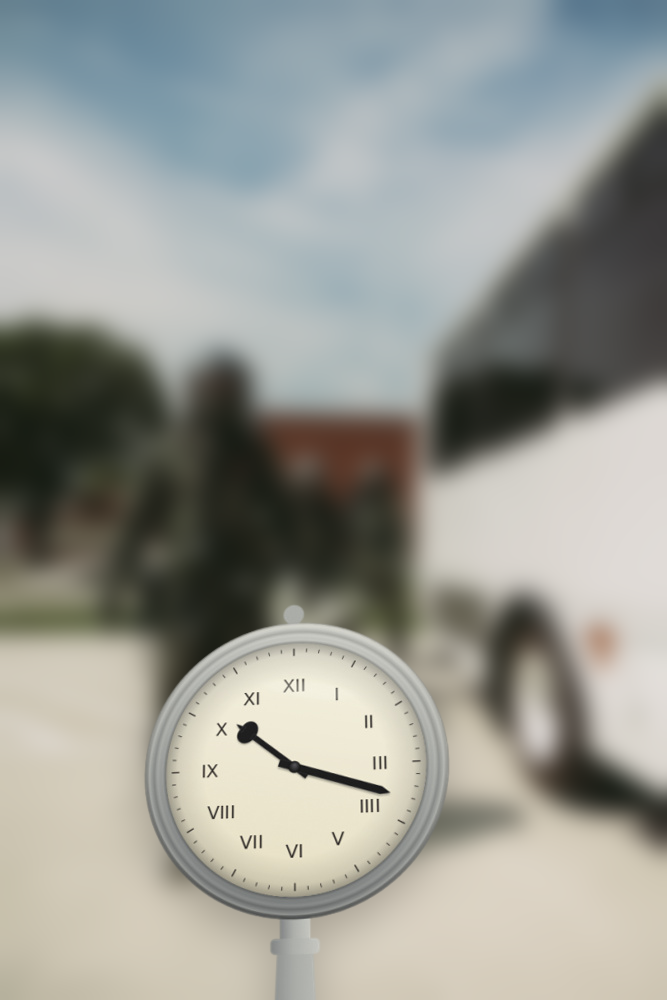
{"hour": 10, "minute": 18}
